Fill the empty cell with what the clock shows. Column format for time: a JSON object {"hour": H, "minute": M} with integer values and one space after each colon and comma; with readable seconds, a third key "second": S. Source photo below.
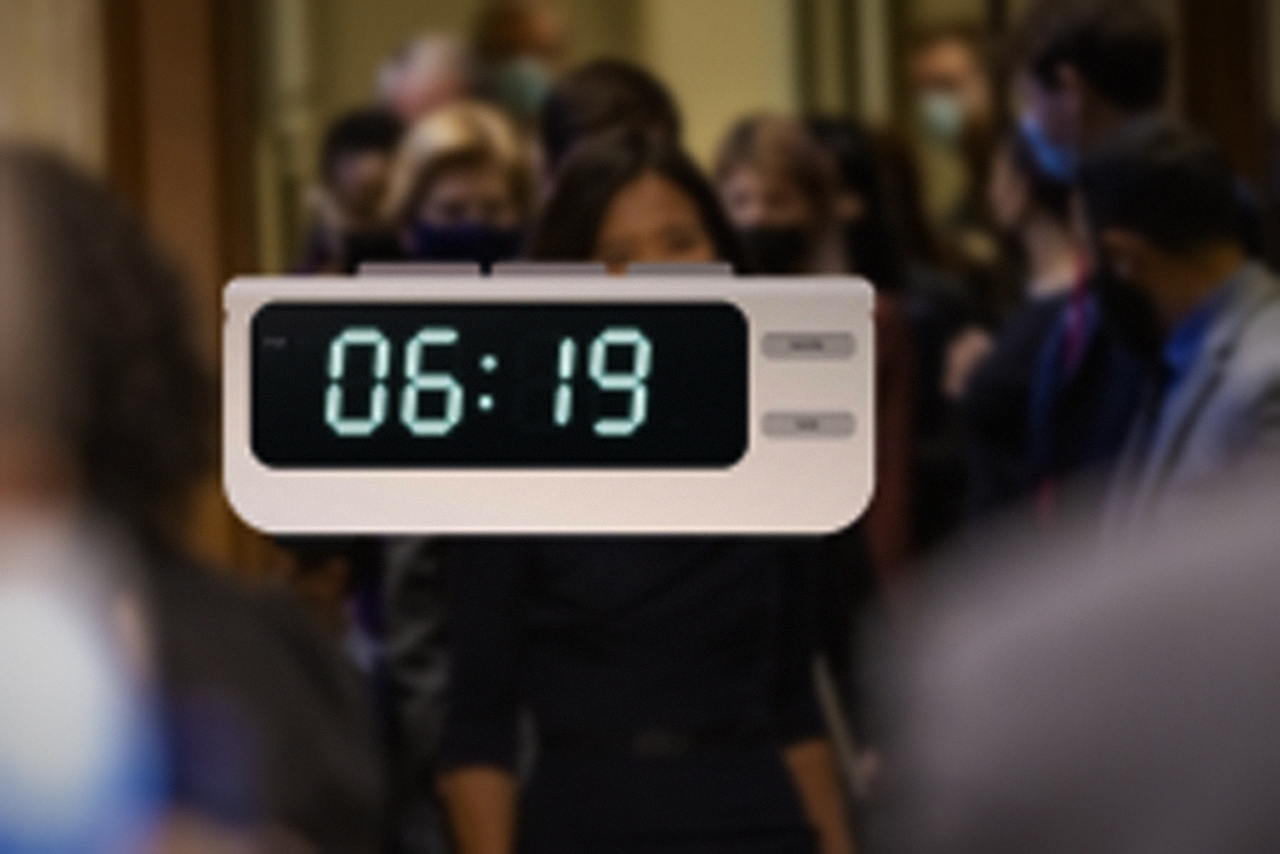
{"hour": 6, "minute": 19}
